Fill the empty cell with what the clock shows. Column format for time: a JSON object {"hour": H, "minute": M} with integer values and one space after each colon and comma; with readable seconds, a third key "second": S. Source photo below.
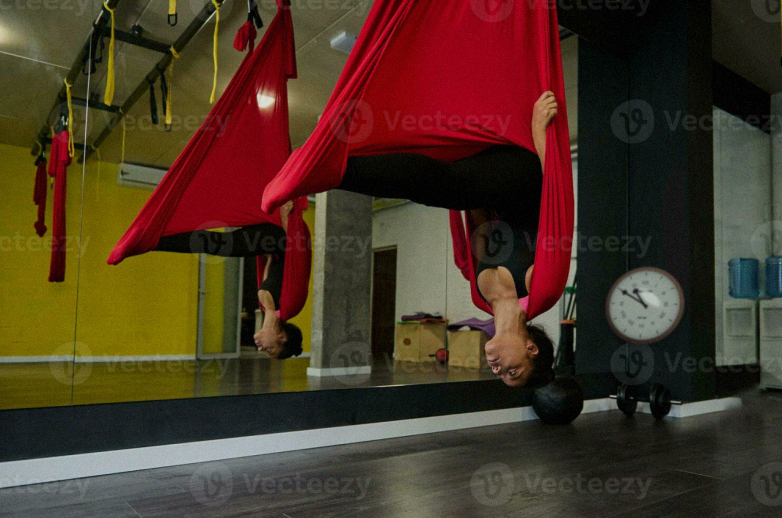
{"hour": 10, "minute": 50}
